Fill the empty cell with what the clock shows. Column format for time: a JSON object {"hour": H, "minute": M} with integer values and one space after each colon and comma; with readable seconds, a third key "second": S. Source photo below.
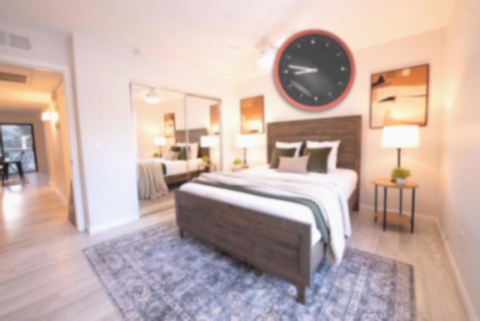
{"hour": 8, "minute": 47}
